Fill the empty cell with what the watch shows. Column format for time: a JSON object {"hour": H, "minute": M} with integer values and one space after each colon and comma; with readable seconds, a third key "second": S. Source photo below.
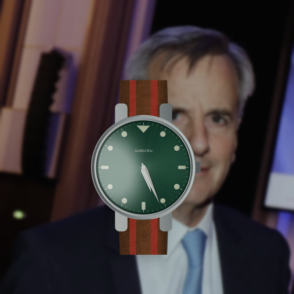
{"hour": 5, "minute": 26}
